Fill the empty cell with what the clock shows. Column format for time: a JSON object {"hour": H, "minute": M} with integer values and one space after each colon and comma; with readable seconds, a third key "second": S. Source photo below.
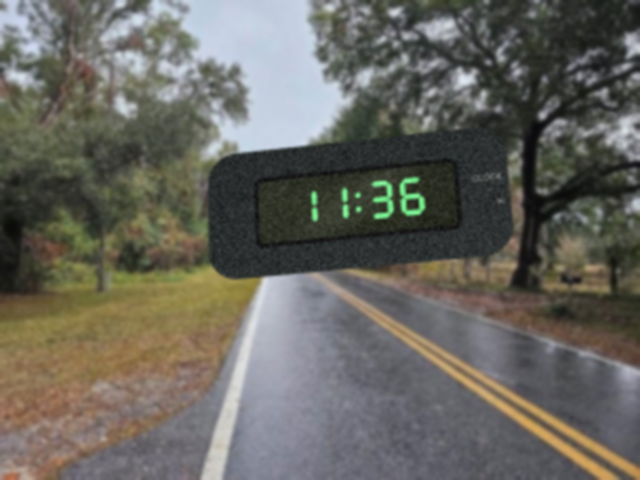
{"hour": 11, "minute": 36}
